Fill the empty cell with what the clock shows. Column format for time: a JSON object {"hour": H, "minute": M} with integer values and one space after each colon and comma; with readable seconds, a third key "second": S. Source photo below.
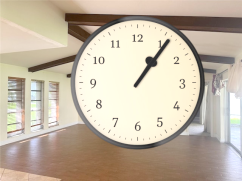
{"hour": 1, "minute": 6}
